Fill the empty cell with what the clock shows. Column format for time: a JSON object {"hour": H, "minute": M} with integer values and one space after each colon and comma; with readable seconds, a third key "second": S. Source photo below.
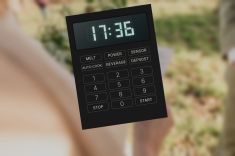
{"hour": 17, "minute": 36}
